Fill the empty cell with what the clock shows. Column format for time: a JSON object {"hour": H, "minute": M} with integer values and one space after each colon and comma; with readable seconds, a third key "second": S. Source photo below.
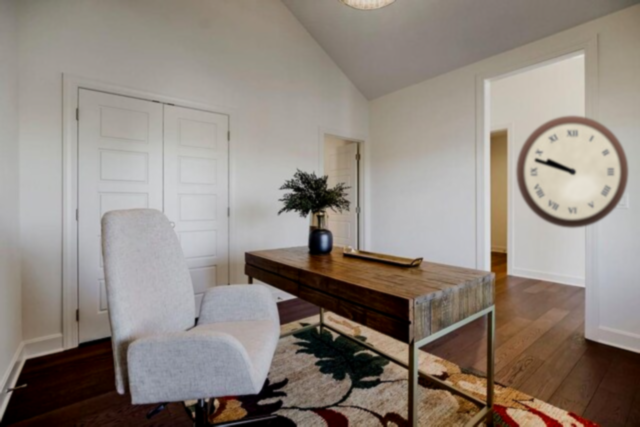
{"hour": 9, "minute": 48}
